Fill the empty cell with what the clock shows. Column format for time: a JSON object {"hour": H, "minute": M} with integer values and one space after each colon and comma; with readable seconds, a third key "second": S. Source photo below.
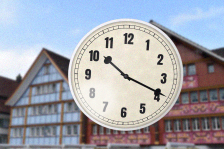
{"hour": 10, "minute": 19}
